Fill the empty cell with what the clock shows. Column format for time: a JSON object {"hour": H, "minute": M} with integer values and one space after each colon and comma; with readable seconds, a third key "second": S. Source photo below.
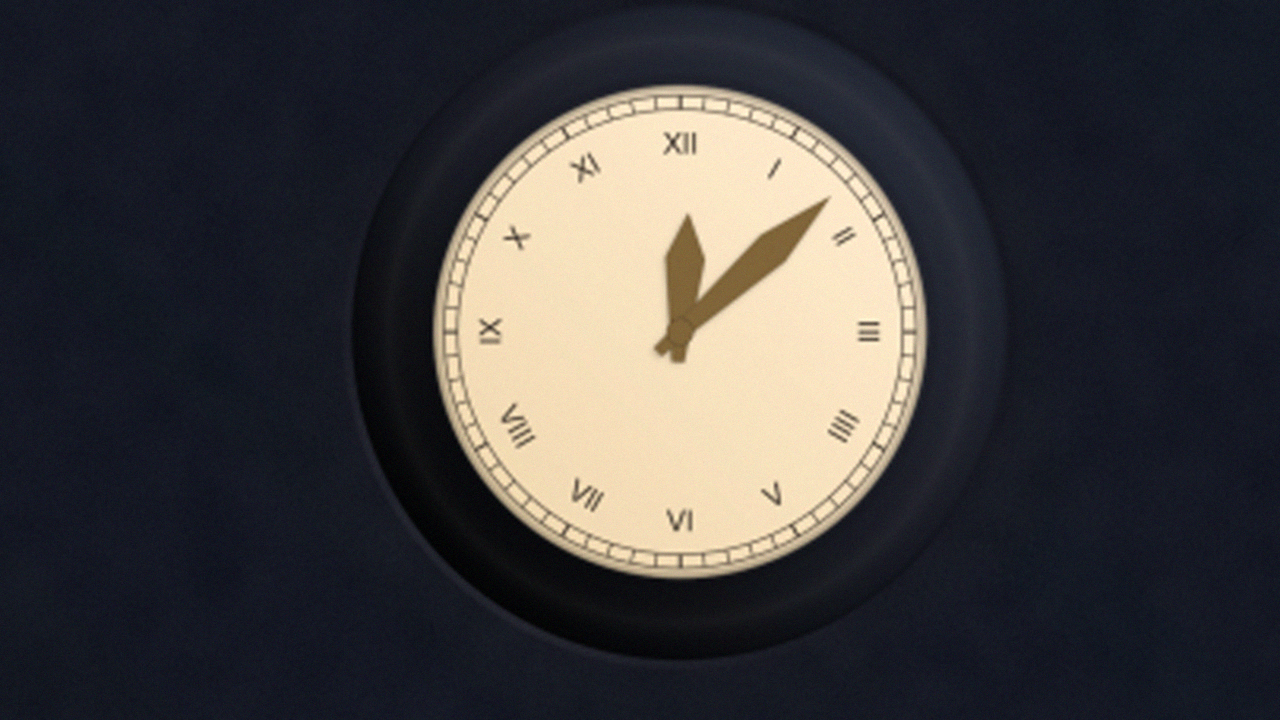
{"hour": 12, "minute": 8}
